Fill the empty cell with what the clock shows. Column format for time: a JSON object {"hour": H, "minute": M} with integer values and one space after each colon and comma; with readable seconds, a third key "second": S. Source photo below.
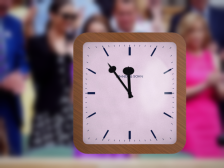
{"hour": 11, "minute": 54}
